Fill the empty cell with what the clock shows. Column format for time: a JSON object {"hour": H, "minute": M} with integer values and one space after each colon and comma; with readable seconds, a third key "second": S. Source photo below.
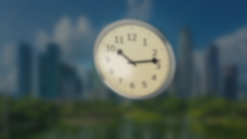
{"hour": 10, "minute": 13}
